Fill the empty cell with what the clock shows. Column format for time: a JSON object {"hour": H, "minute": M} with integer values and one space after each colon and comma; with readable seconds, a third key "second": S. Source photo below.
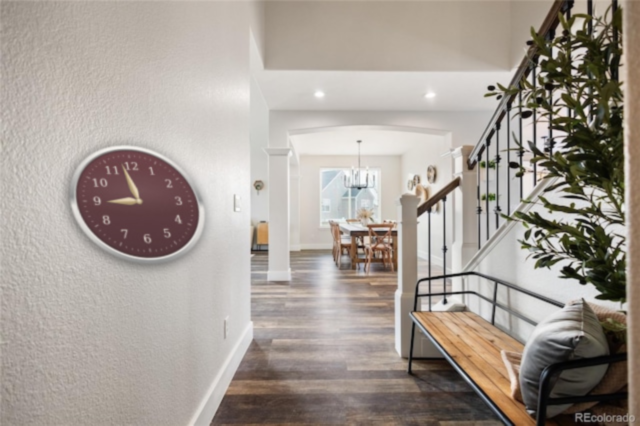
{"hour": 8, "minute": 58}
